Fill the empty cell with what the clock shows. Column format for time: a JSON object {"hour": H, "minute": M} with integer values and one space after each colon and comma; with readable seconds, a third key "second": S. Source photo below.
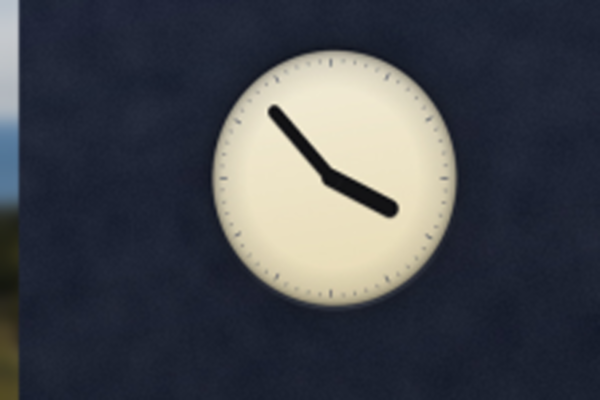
{"hour": 3, "minute": 53}
